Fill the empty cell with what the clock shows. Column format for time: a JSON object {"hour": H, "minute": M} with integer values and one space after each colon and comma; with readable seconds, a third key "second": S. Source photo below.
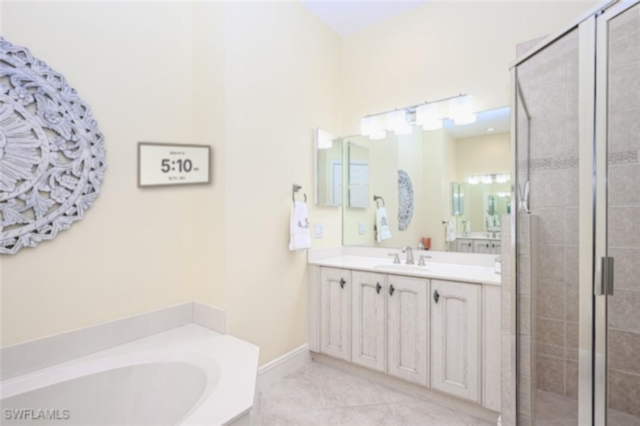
{"hour": 5, "minute": 10}
